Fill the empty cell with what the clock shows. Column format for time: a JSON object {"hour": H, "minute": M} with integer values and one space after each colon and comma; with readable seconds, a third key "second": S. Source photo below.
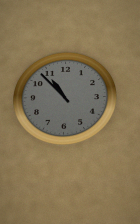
{"hour": 10, "minute": 53}
